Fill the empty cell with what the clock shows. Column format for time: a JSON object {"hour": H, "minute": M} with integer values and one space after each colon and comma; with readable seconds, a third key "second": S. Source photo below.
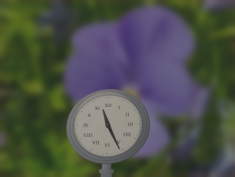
{"hour": 11, "minute": 26}
